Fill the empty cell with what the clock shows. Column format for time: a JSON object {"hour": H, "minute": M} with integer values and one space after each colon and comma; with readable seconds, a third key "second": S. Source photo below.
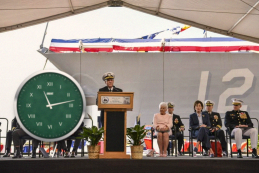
{"hour": 11, "minute": 13}
